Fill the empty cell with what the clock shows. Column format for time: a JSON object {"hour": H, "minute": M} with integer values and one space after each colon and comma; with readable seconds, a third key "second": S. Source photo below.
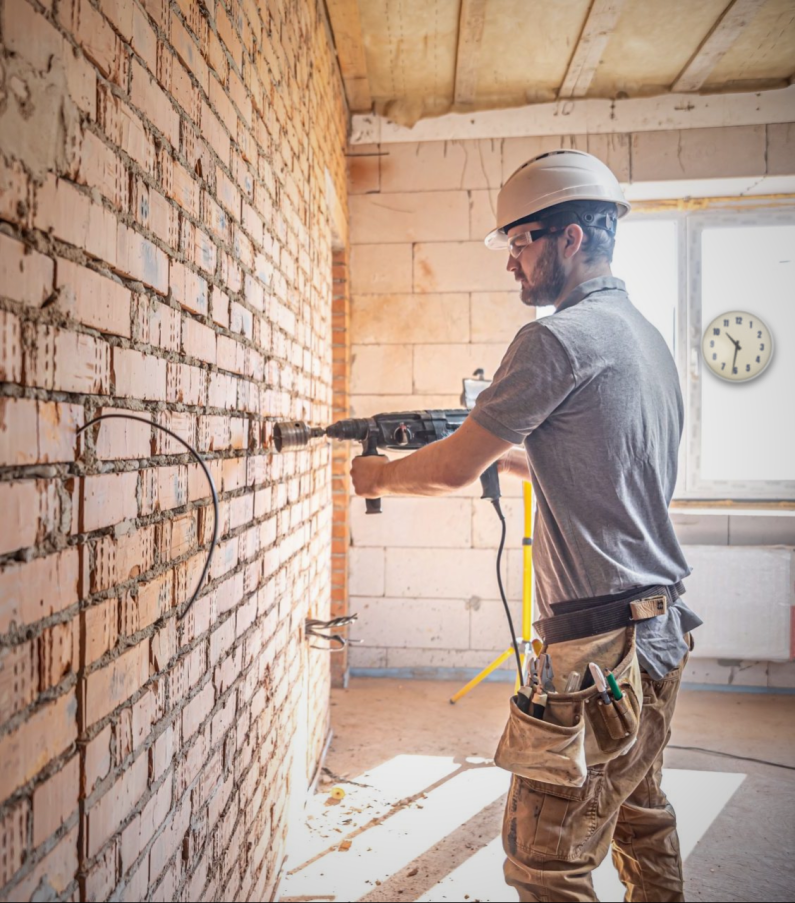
{"hour": 10, "minute": 31}
